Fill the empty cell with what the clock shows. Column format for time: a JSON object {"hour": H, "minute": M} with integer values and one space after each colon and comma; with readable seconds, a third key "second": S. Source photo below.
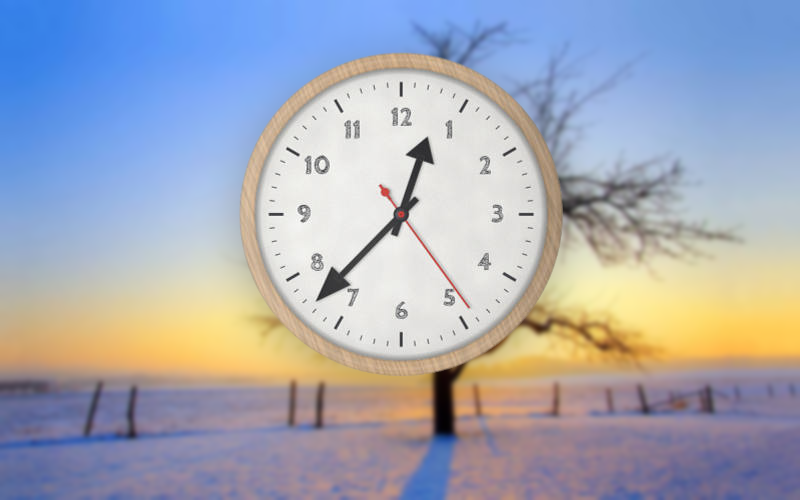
{"hour": 12, "minute": 37, "second": 24}
